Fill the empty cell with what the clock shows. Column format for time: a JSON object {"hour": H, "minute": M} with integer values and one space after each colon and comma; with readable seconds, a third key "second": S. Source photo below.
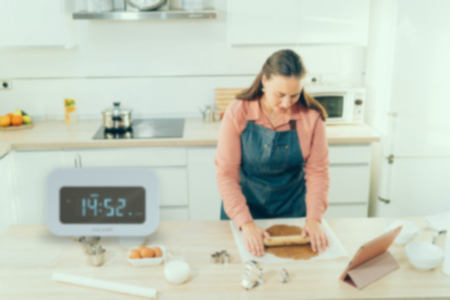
{"hour": 14, "minute": 52}
